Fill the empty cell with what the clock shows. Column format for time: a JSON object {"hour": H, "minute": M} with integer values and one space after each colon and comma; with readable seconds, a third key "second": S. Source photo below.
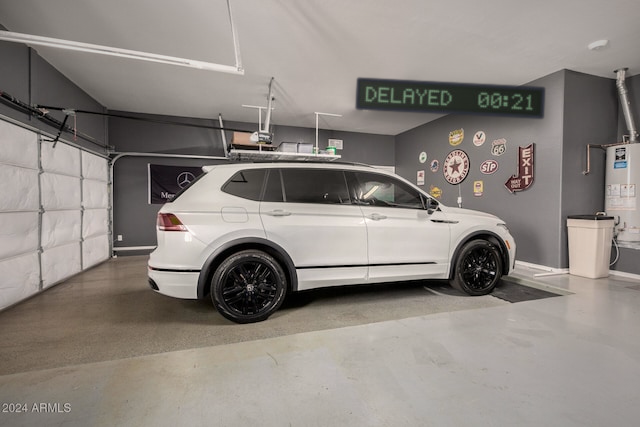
{"hour": 0, "minute": 21}
